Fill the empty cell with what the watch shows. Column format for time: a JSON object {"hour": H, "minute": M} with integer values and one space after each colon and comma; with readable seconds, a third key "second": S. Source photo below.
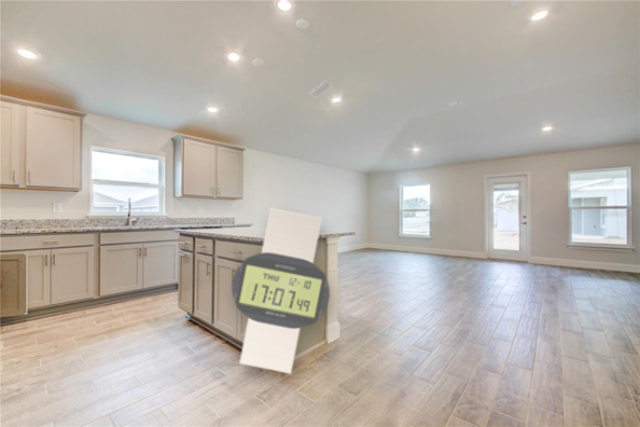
{"hour": 17, "minute": 7, "second": 49}
